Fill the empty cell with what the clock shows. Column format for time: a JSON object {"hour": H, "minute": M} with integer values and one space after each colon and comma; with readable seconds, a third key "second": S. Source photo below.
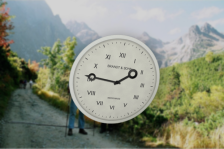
{"hour": 1, "minute": 46}
